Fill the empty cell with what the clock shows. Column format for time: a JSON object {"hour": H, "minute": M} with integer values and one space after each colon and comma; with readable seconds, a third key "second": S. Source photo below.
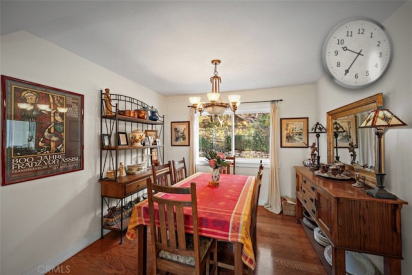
{"hour": 9, "minute": 35}
